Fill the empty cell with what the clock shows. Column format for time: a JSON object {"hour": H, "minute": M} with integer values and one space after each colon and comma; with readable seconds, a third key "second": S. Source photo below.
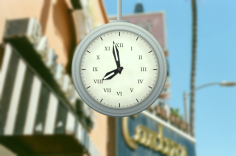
{"hour": 7, "minute": 58}
